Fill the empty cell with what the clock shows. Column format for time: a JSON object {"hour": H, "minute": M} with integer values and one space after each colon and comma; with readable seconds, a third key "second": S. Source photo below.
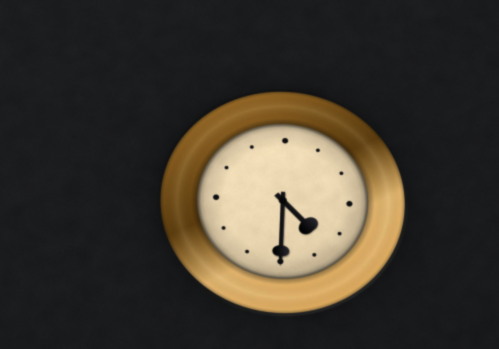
{"hour": 4, "minute": 30}
